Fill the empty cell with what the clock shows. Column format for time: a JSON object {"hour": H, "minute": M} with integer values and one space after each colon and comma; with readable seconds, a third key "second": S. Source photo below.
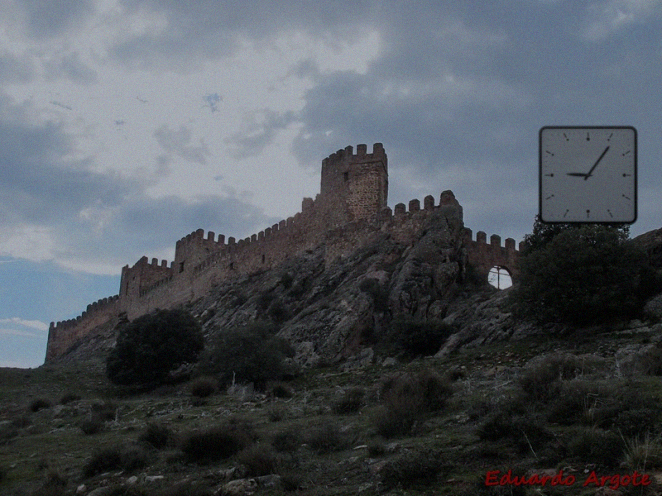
{"hour": 9, "minute": 6}
